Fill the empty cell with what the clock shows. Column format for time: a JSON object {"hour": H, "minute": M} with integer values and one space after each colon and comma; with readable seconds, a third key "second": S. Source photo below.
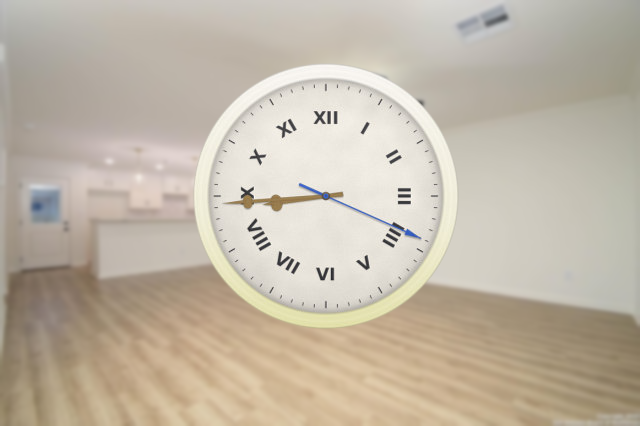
{"hour": 8, "minute": 44, "second": 19}
